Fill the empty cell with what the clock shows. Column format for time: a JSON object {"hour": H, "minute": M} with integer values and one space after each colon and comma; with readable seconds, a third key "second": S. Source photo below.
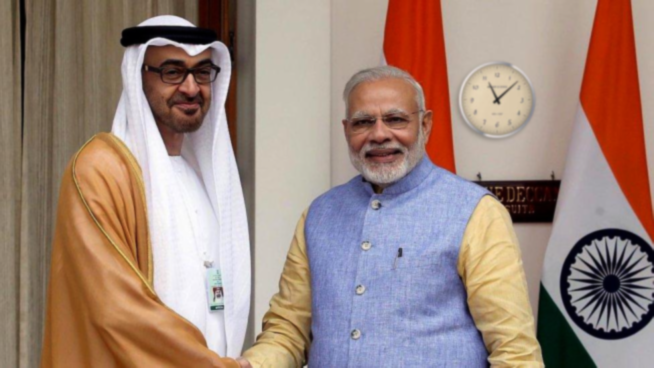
{"hour": 11, "minute": 8}
